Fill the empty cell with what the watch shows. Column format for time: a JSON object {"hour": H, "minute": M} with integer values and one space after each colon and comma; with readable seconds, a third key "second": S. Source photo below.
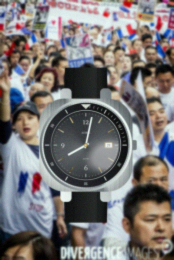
{"hour": 8, "minute": 2}
